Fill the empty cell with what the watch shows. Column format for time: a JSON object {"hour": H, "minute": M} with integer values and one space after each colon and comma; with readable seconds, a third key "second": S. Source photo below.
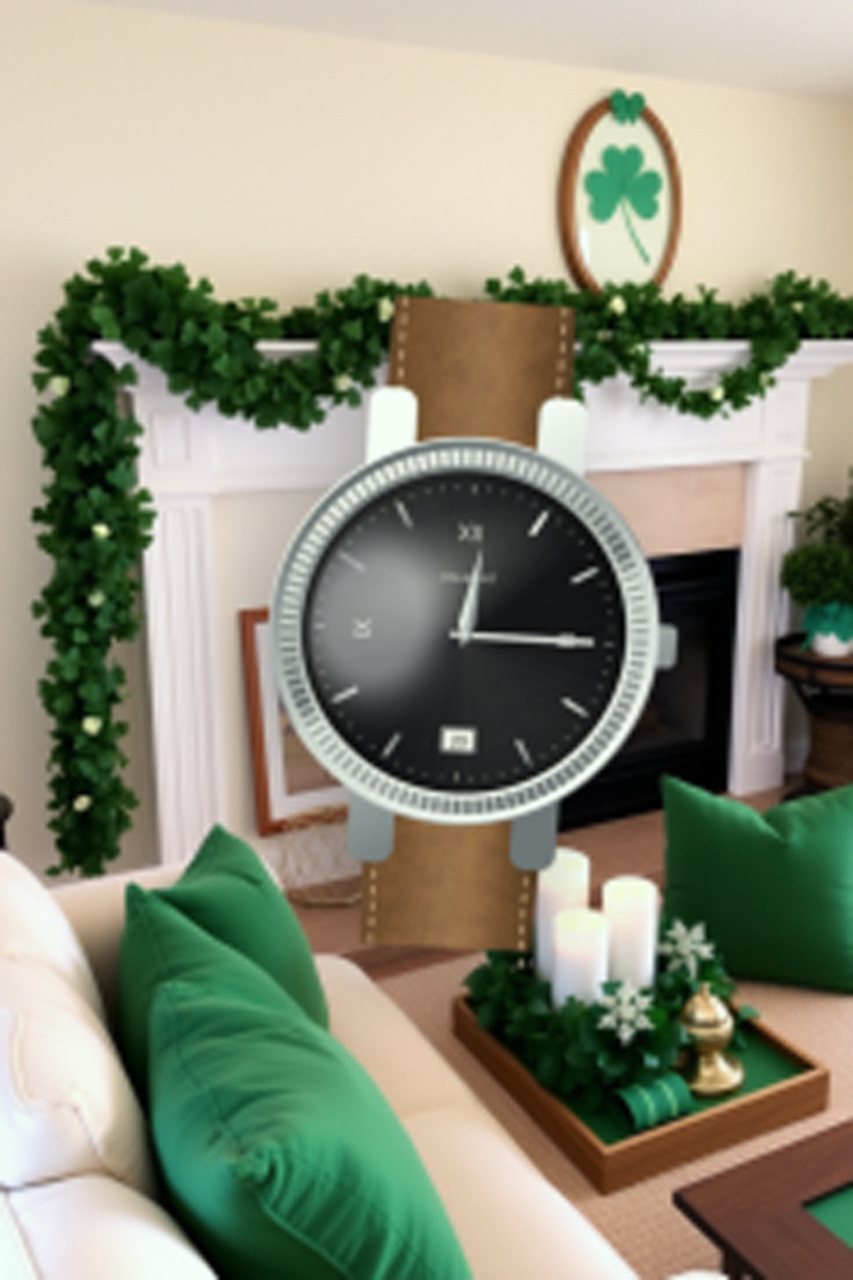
{"hour": 12, "minute": 15}
